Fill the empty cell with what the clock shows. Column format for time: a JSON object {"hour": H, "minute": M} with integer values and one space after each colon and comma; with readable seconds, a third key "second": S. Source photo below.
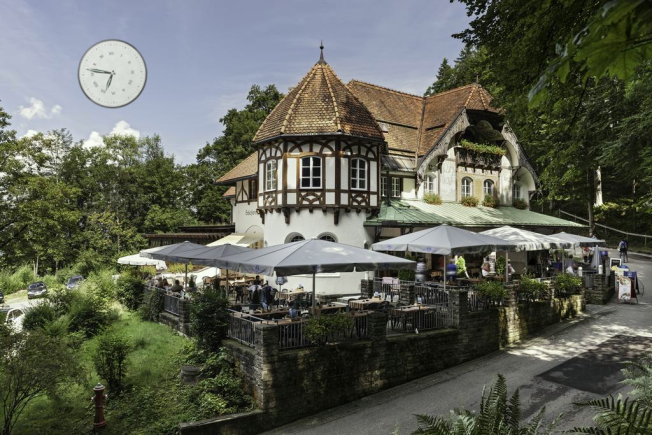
{"hour": 6, "minute": 47}
